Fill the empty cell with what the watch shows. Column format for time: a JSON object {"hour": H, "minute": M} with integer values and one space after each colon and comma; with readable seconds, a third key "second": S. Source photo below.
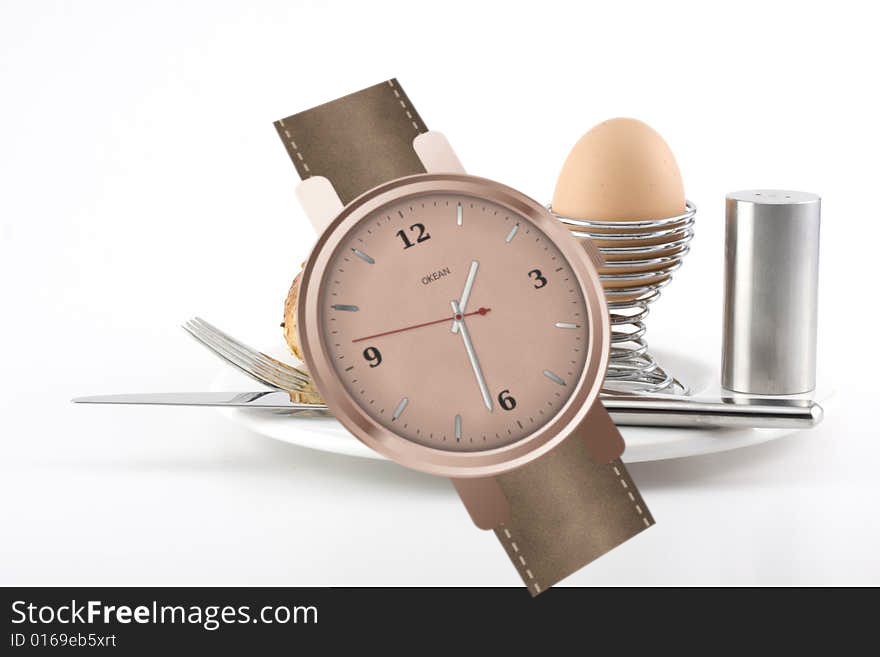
{"hour": 1, "minute": 31, "second": 47}
